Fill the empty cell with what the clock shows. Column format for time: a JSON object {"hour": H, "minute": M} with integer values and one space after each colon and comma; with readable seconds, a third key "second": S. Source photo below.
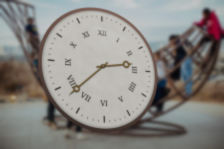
{"hour": 2, "minute": 38}
